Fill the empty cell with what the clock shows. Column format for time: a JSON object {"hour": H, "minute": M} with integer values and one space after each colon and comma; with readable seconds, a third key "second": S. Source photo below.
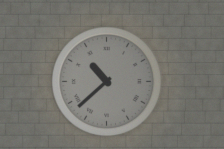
{"hour": 10, "minute": 38}
